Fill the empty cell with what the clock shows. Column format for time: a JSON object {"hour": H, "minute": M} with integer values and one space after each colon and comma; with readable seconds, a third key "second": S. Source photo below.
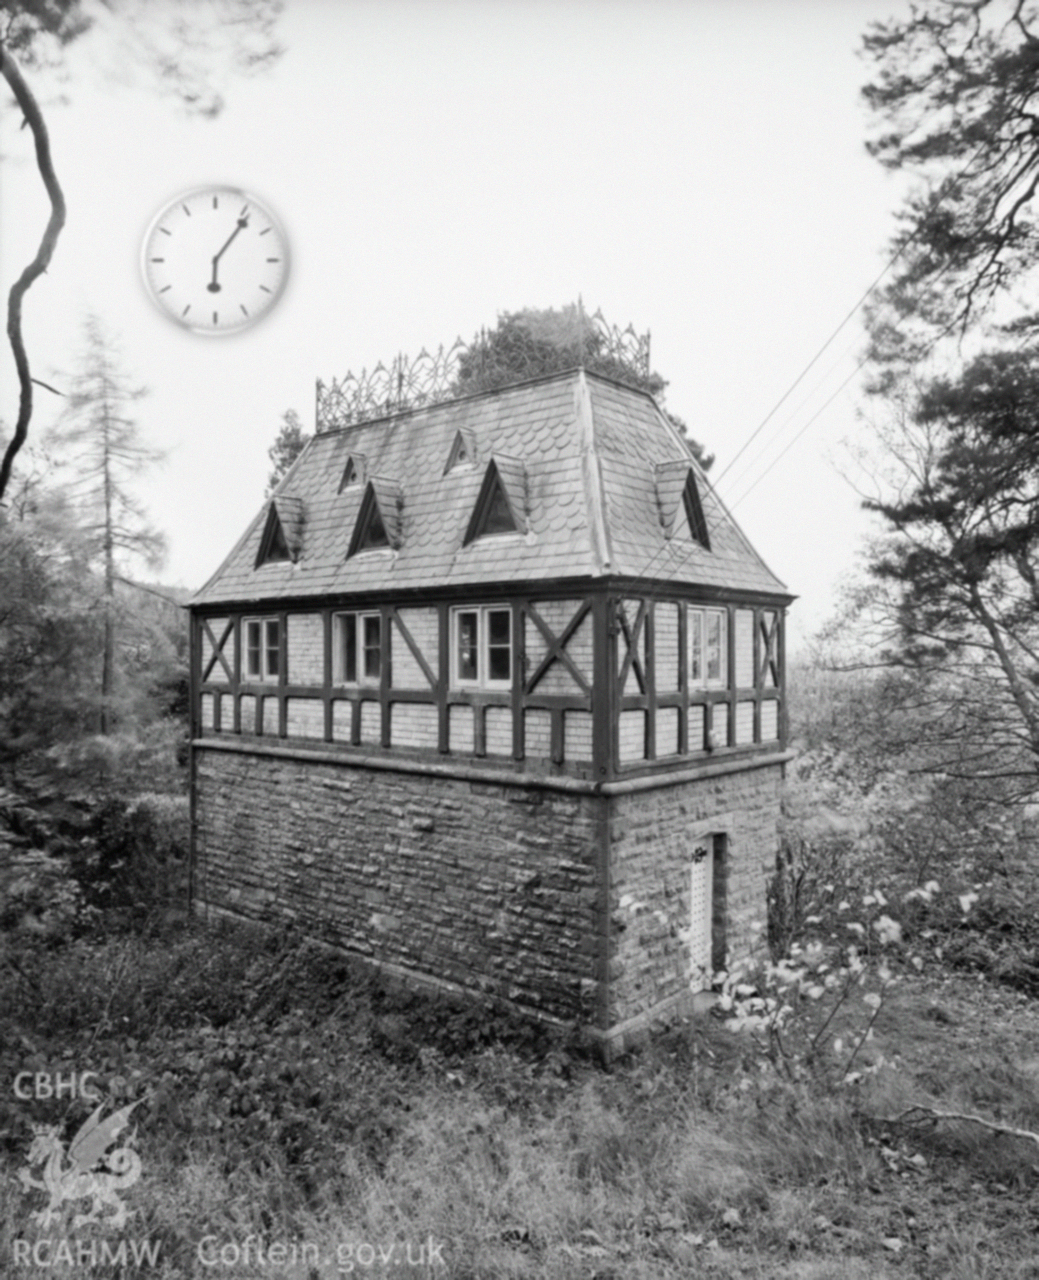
{"hour": 6, "minute": 6}
